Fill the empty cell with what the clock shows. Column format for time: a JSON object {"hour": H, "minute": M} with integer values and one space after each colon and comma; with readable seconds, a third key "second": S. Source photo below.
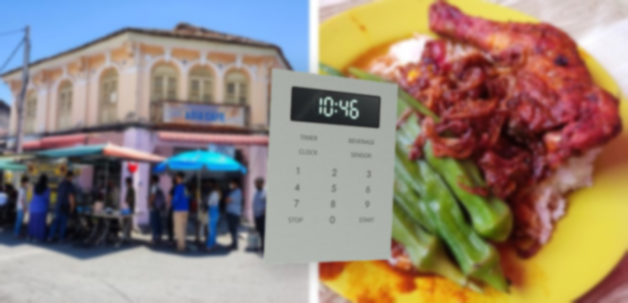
{"hour": 10, "minute": 46}
